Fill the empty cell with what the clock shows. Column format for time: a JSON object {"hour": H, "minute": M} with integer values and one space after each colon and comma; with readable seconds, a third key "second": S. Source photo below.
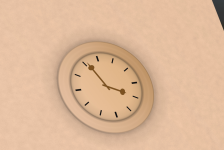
{"hour": 3, "minute": 56}
